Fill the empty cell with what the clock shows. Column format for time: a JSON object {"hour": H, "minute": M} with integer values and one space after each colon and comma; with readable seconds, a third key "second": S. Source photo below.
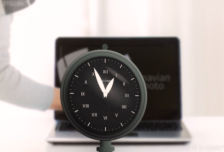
{"hour": 12, "minute": 56}
